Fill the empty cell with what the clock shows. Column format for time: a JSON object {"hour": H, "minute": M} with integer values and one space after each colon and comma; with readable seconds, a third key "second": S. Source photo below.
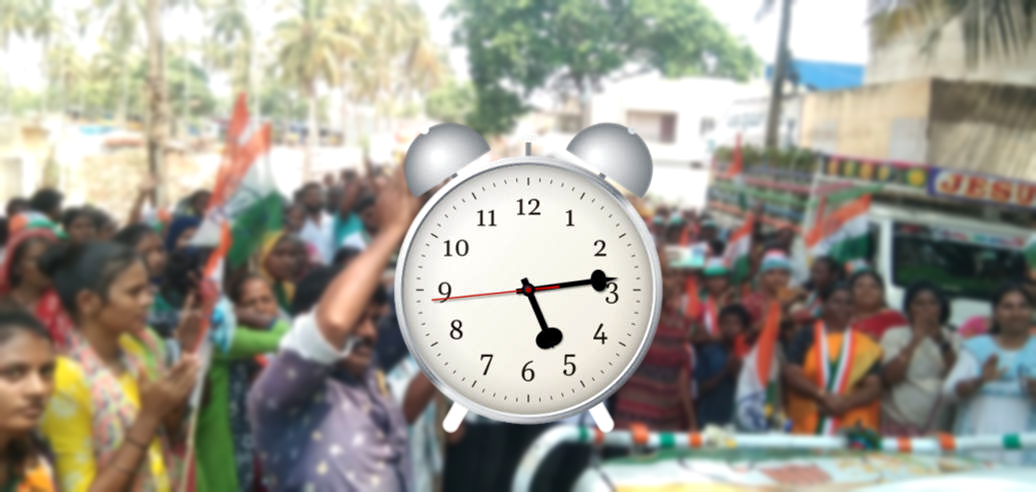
{"hour": 5, "minute": 13, "second": 44}
